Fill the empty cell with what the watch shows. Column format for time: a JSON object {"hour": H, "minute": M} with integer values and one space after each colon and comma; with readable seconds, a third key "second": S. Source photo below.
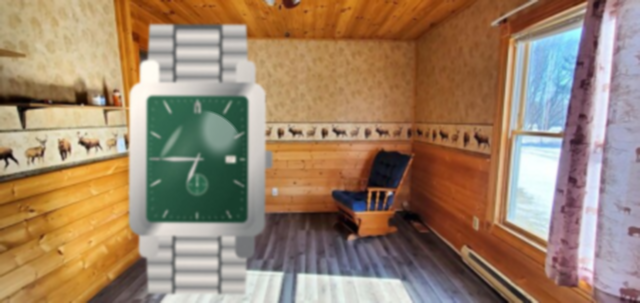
{"hour": 6, "minute": 45}
